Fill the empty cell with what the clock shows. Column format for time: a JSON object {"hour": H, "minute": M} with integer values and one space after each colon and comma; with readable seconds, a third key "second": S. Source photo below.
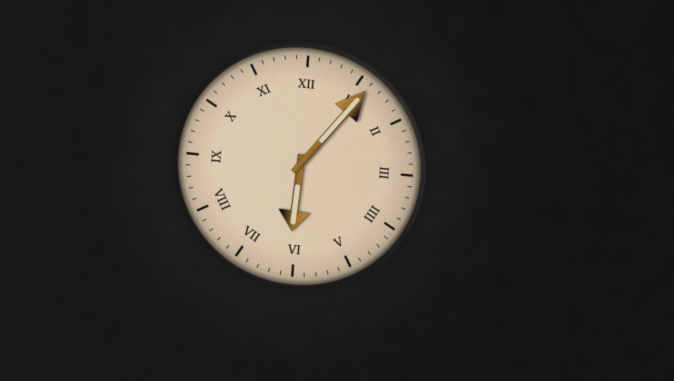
{"hour": 6, "minute": 6}
